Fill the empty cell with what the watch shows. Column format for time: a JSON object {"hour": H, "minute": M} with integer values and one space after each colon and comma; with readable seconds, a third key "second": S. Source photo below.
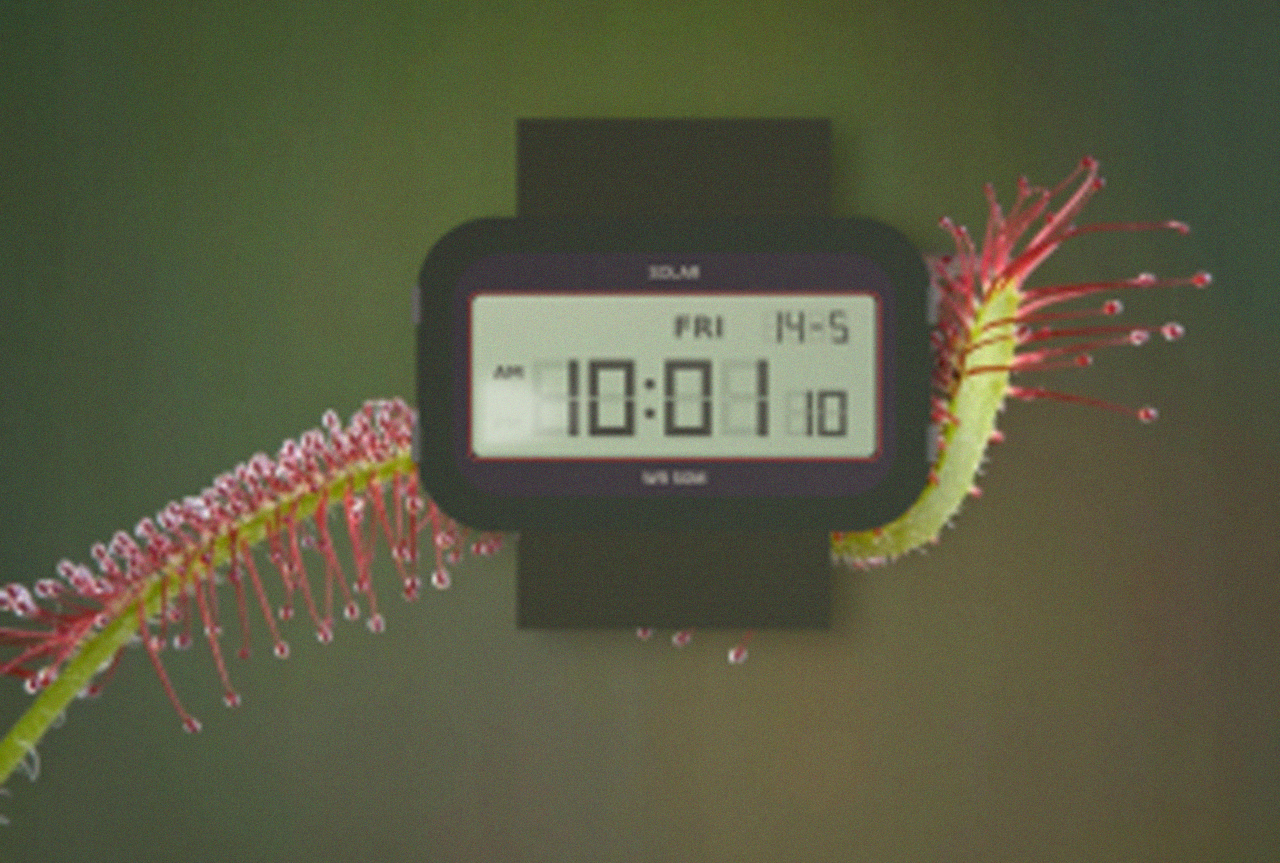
{"hour": 10, "minute": 1, "second": 10}
